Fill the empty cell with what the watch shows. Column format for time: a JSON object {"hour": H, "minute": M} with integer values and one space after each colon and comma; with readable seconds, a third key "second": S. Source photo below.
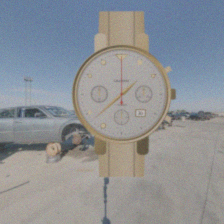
{"hour": 1, "minute": 38}
